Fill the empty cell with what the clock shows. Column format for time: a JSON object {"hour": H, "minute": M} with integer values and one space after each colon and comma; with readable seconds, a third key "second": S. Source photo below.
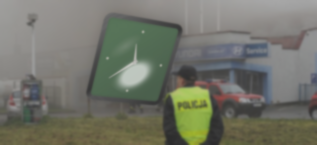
{"hour": 11, "minute": 38}
